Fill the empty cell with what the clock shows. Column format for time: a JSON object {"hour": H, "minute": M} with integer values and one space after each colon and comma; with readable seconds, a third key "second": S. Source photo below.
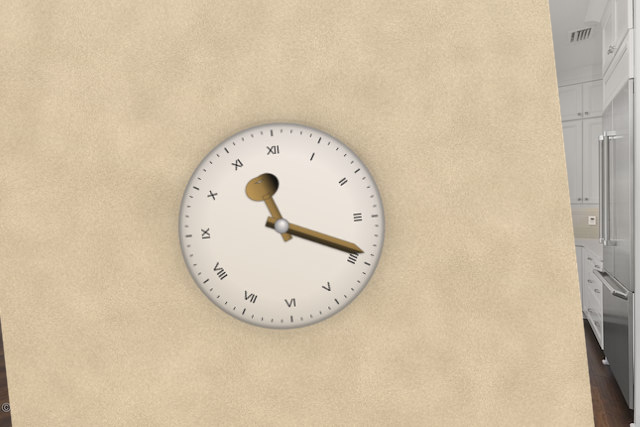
{"hour": 11, "minute": 19}
